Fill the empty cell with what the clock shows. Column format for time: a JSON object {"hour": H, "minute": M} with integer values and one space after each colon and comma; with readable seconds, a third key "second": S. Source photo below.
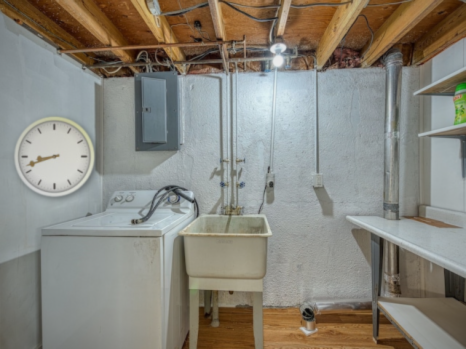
{"hour": 8, "minute": 42}
